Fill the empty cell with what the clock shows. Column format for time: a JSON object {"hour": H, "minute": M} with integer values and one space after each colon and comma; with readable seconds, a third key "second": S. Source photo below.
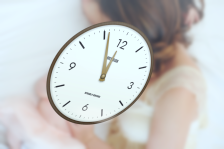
{"hour": 11, "minute": 56}
